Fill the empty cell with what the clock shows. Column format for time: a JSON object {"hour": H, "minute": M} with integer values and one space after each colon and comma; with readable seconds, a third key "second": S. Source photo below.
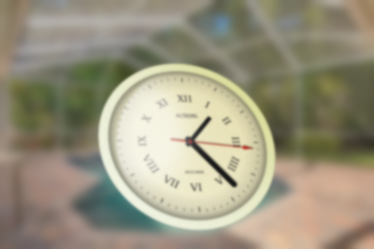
{"hour": 1, "minute": 23, "second": 16}
